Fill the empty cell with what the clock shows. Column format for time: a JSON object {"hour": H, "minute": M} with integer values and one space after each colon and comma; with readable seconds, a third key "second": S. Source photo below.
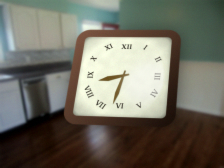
{"hour": 8, "minute": 32}
